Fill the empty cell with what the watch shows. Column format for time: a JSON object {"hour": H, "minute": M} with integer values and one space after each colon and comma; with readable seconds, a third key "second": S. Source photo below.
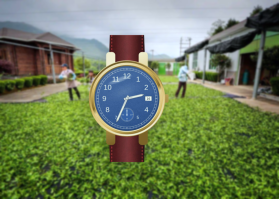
{"hour": 2, "minute": 34}
